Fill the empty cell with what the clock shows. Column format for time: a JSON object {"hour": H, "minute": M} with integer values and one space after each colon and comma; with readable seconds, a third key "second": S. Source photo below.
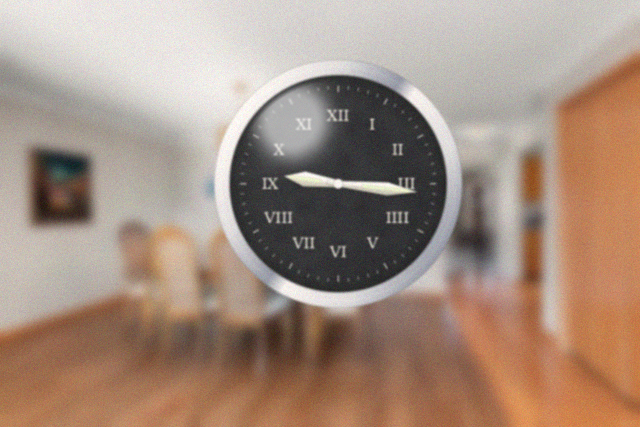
{"hour": 9, "minute": 16}
